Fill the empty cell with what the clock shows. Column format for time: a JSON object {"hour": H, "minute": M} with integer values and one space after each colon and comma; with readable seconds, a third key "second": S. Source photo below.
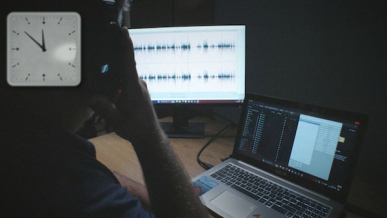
{"hour": 11, "minute": 52}
